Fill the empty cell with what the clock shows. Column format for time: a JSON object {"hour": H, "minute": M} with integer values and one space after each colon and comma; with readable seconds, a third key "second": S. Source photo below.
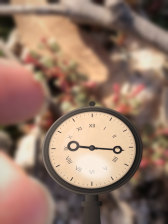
{"hour": 9, "minute": 16}
